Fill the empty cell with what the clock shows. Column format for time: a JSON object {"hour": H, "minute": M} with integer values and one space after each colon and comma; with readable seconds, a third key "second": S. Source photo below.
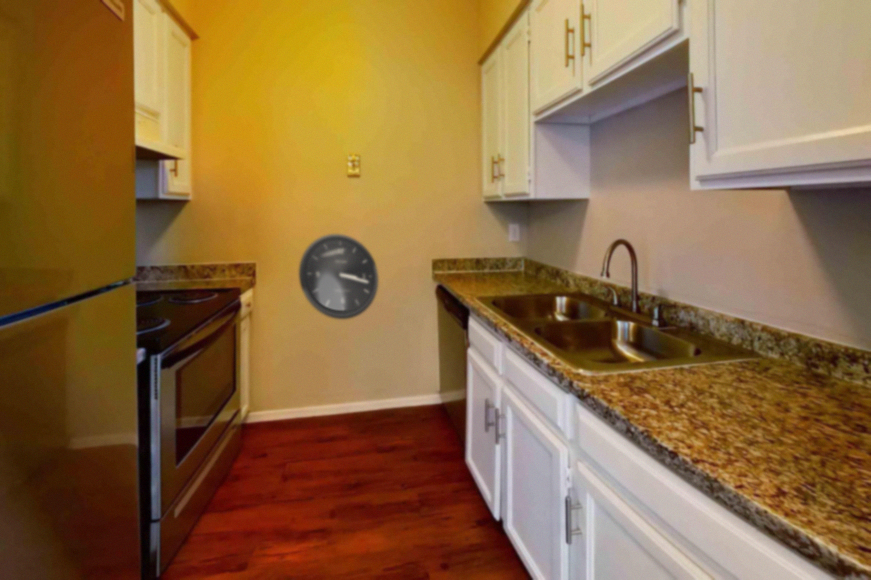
{"hour": 3, "minute": 17}
